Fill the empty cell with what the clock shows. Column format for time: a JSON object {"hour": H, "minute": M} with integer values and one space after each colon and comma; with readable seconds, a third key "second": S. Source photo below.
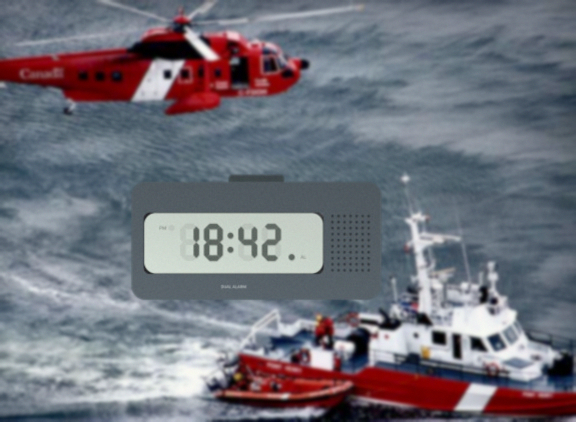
{"hour": 18, "minute": 42}
